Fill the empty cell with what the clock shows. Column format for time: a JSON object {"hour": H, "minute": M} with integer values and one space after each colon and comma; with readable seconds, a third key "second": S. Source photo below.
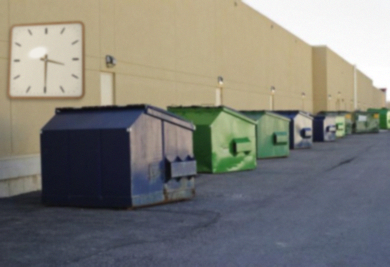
{"hour": 3, "minute": 30}
